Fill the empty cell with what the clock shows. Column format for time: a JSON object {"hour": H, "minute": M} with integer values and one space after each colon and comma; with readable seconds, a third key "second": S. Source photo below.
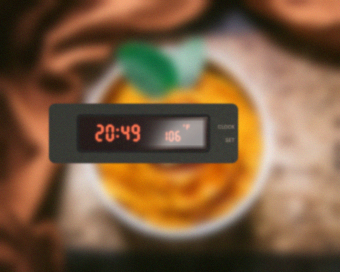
{"hour": 20, "minute": 49}
